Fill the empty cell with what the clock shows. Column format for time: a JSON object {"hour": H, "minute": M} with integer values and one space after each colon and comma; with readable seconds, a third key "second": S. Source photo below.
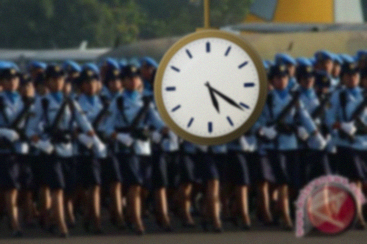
{"hour": 5, "minute": 21}
